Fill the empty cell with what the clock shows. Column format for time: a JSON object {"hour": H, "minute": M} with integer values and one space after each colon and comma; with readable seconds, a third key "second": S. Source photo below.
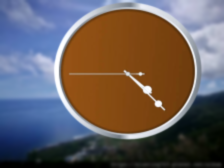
{"hour": 4, "minute": 22, "second": 45}
